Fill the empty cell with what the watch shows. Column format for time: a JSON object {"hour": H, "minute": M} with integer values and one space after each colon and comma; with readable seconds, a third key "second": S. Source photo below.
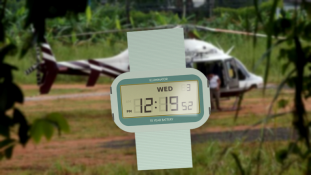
{"hour": 12, "minute": 19, "second": 52}
